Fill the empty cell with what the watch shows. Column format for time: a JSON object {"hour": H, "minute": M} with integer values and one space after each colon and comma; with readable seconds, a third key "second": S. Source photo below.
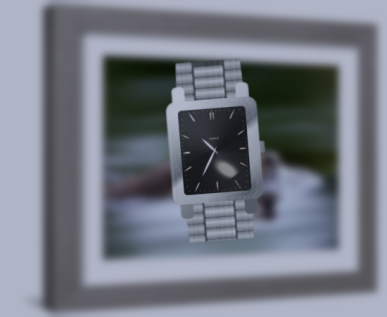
{"hour": 10, "minute": 35}
